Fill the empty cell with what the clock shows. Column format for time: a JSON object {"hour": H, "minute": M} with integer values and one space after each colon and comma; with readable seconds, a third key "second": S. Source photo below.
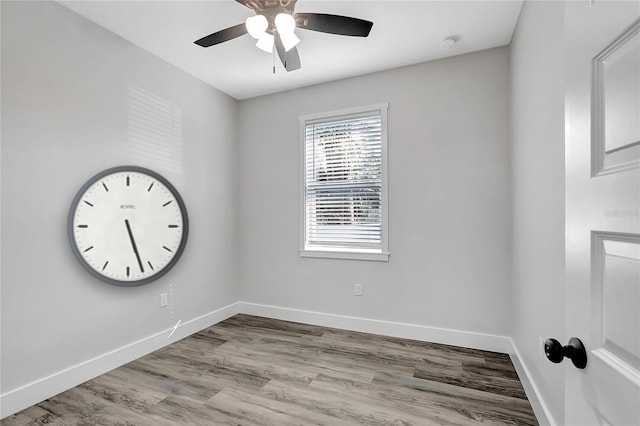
{"hour": 5, "minute": 27}
